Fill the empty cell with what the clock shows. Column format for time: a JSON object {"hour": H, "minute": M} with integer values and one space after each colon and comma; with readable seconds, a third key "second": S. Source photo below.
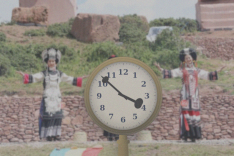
{"hour": 3, "minute": 52}
